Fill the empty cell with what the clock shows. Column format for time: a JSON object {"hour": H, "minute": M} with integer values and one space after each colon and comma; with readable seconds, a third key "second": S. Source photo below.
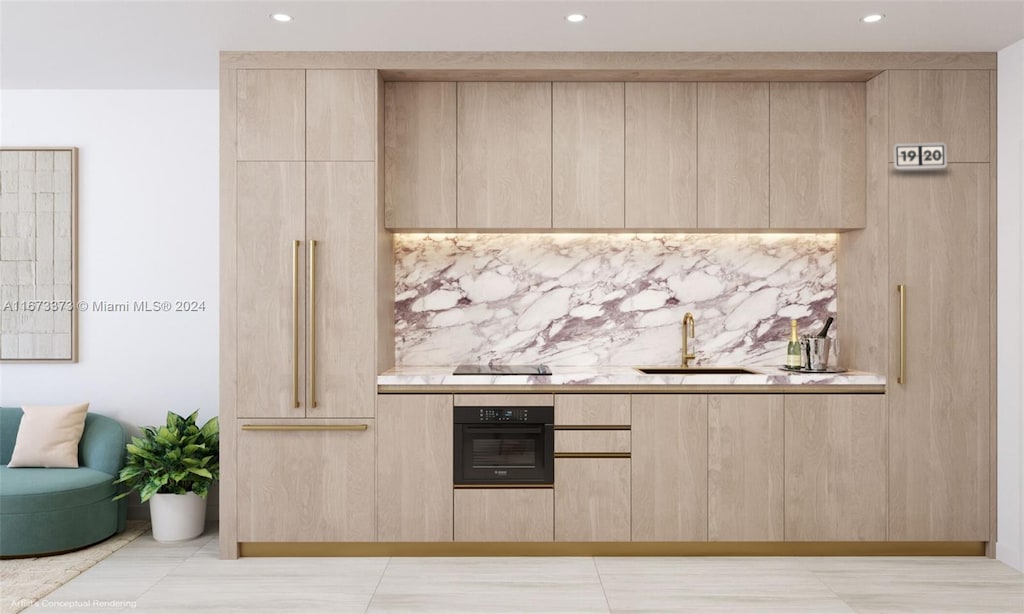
{"hour": 19, "minute": 20}
